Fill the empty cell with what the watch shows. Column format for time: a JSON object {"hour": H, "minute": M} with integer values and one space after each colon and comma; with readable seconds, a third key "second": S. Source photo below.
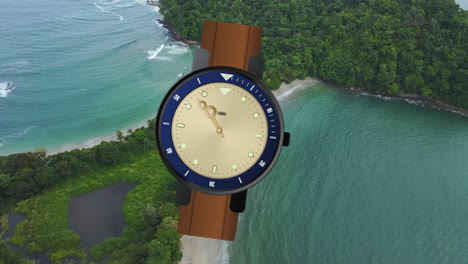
{"hour": 10, "minute": 53}
